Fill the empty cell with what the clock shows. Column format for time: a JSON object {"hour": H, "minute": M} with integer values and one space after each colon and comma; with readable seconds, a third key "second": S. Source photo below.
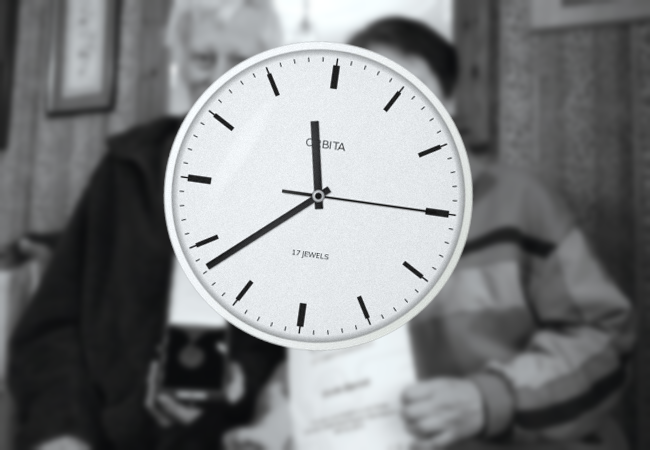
{"hour": 11, "minute": 38, "second": 15}
